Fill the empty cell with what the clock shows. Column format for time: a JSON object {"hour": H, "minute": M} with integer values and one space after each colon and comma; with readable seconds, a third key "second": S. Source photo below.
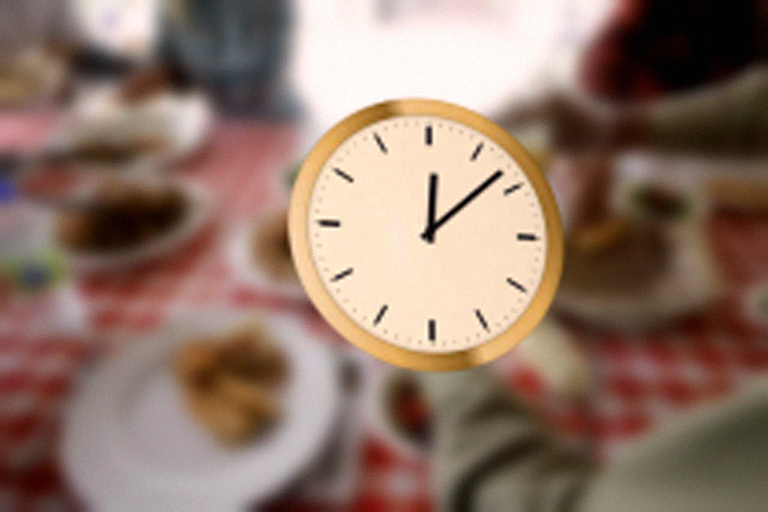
{"hour": 12, "minute": 8}
